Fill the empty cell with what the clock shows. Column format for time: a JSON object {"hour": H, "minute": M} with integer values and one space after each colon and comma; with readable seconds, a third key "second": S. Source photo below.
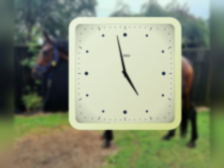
{"hour": 4, "minute": 58}
